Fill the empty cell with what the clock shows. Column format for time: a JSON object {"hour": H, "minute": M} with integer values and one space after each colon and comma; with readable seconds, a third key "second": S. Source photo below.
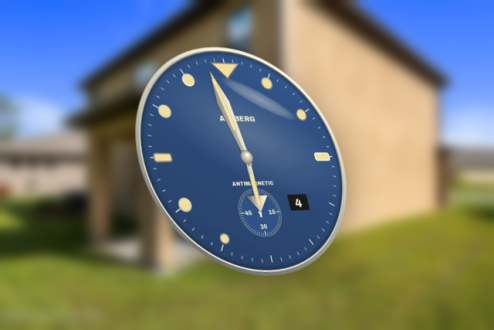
{"hour": 5, "minute": 58}
